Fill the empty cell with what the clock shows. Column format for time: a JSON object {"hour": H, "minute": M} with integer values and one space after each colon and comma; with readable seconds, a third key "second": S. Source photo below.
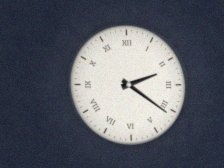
{"hour": 2, "minute": 21}
